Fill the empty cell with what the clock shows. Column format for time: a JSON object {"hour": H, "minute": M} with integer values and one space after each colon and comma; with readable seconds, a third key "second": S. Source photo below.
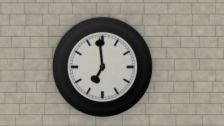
{"hour": 6, "minute": 59}
